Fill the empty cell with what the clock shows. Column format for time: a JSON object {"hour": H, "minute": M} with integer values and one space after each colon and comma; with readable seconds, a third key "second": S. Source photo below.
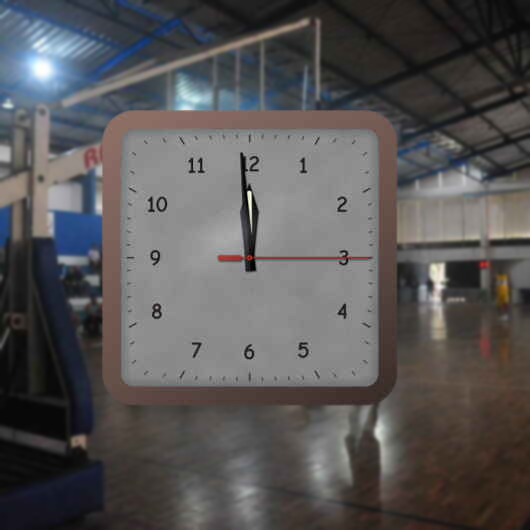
{"hour": 11, "minute": 59, "second": 15}
